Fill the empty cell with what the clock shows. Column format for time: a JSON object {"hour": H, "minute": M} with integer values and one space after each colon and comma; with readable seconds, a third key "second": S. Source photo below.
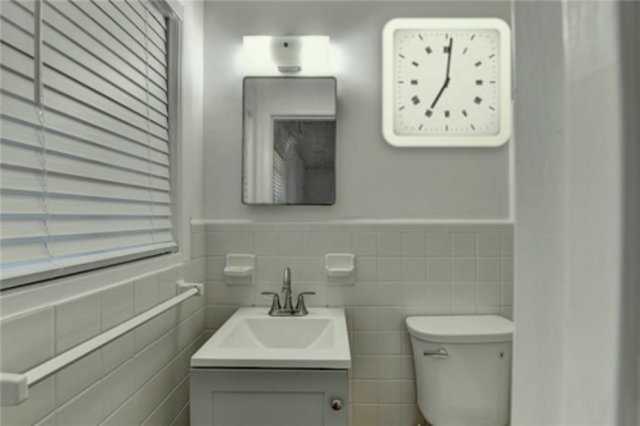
{"hour": 7, "minute": 1}
